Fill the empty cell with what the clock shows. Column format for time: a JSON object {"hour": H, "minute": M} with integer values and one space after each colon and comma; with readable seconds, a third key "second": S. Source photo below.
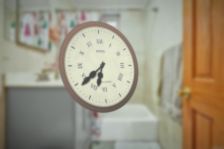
{"hour": 6, "minute": 39}
